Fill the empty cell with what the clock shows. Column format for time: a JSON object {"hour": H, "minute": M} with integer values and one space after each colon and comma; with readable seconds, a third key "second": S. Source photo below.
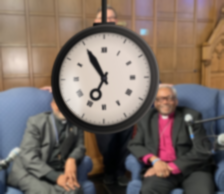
{"hour": 6, "minute": 55}
